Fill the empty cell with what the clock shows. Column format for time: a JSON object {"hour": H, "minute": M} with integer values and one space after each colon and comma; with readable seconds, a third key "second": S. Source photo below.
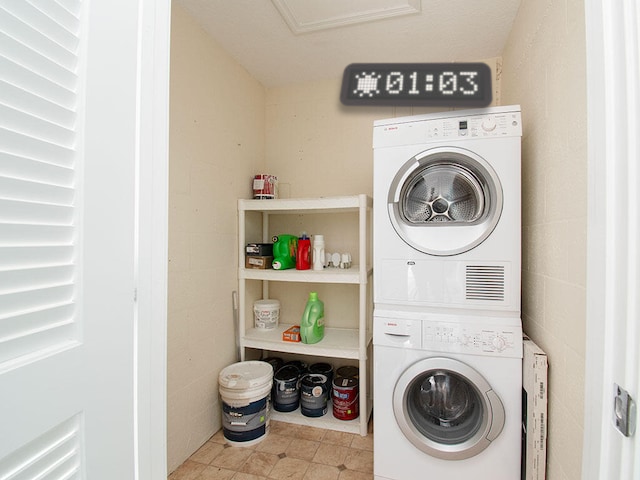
{"hour": 1, "minute": 3}
